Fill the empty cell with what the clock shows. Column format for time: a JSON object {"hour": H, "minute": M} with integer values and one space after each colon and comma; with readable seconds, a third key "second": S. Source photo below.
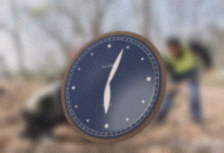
{"hour": 6, "minute": 4}
